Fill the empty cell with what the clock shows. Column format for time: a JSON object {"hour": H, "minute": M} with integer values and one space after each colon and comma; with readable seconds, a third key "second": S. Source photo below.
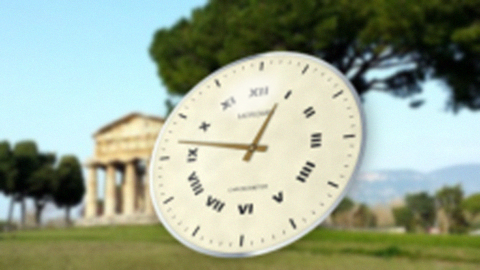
{"hour": 12, "minute": 47}
